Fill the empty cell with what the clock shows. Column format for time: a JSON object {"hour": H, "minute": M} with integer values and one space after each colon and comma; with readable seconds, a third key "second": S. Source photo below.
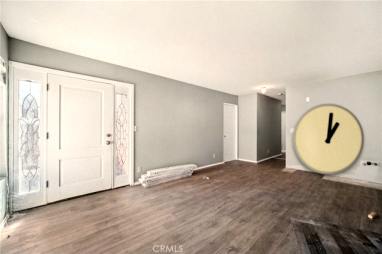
{"hour": 1, "minute": 1}
